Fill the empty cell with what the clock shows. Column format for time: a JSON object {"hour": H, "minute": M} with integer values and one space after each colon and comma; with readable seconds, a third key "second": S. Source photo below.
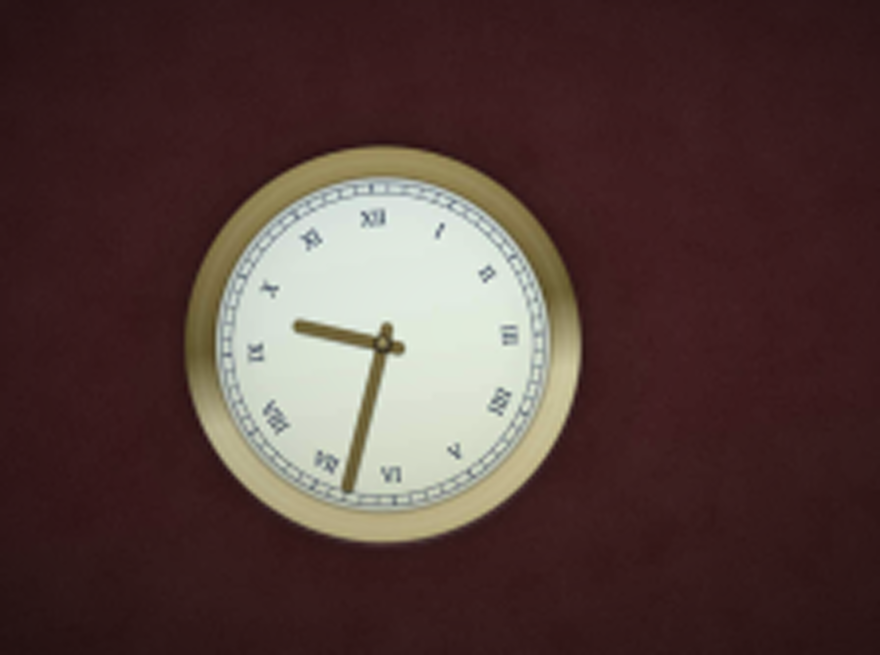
{"hour": 9, "minute": 33}
